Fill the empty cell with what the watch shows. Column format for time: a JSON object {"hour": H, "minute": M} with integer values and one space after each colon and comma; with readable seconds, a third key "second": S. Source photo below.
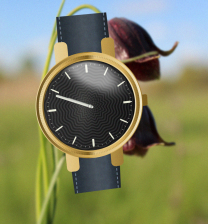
{"hour": 9, "minute": 49}
